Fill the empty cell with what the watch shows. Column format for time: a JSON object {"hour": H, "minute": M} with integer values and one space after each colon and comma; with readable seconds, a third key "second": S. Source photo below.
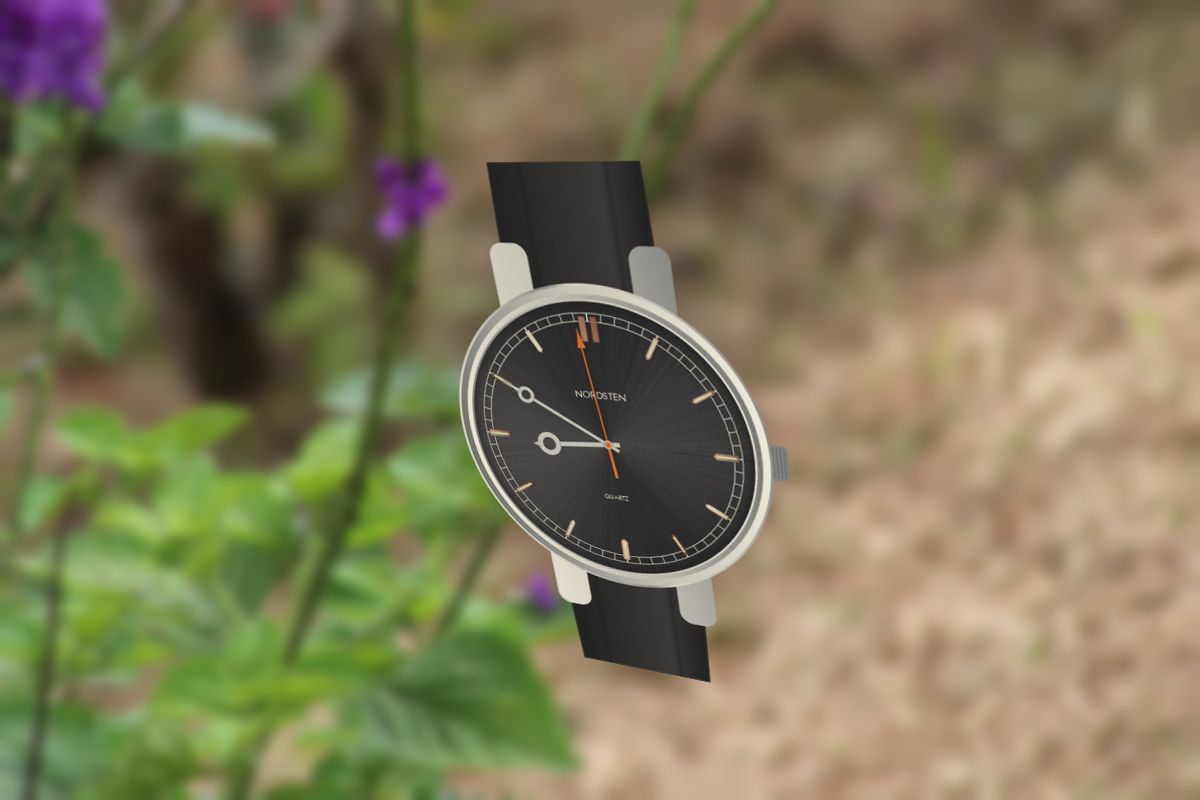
{"hour": 8, "minute": 49, "second": 59}
